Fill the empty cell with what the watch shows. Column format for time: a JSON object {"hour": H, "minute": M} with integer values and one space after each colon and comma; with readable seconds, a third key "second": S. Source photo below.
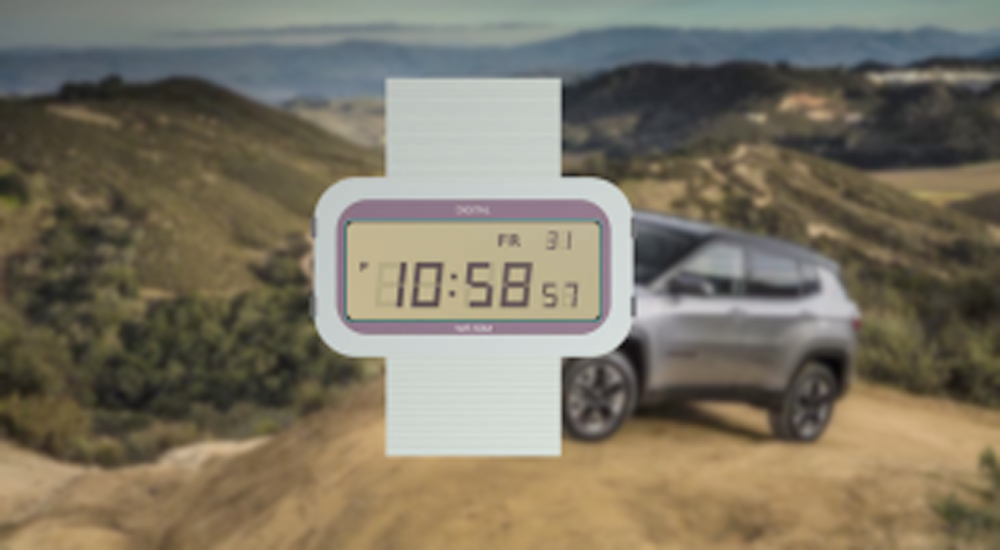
{"hour": 10, "minute": 58, "second": 57}
